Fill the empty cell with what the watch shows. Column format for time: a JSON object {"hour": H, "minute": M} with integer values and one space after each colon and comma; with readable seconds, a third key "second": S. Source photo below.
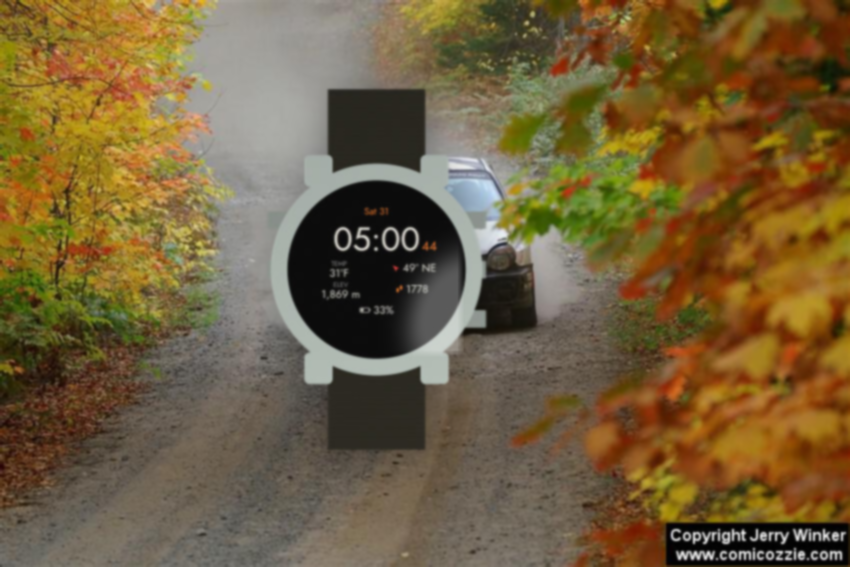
{"hour": 5, "minute": 0, "second": 44}
